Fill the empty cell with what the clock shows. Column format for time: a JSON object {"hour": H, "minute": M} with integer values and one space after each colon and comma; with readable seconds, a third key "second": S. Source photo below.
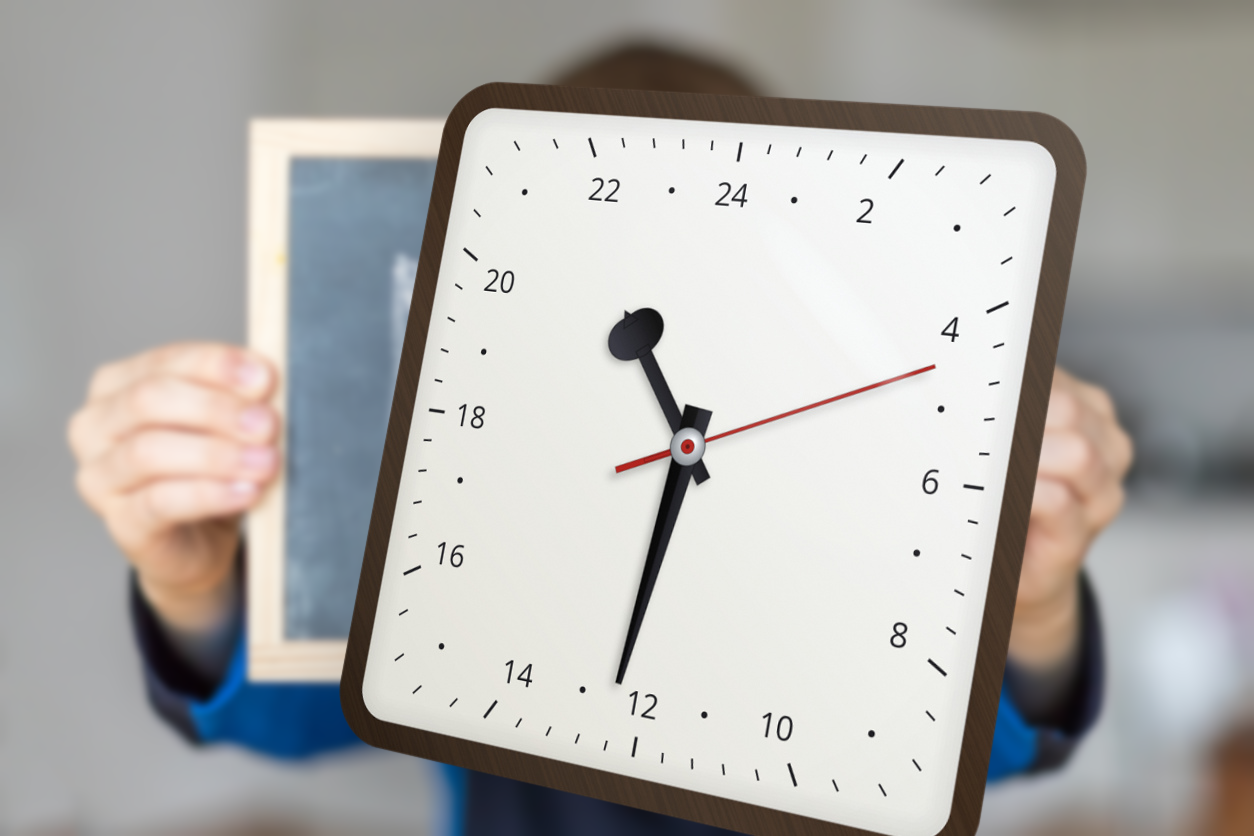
{"hour": 21, "minute": 31, "second": 11}
